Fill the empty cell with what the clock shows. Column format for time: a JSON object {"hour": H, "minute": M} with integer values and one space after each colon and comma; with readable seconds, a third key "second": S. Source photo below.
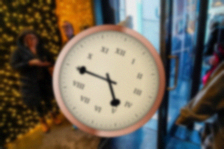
{"hour": 4, "minute": 45}
